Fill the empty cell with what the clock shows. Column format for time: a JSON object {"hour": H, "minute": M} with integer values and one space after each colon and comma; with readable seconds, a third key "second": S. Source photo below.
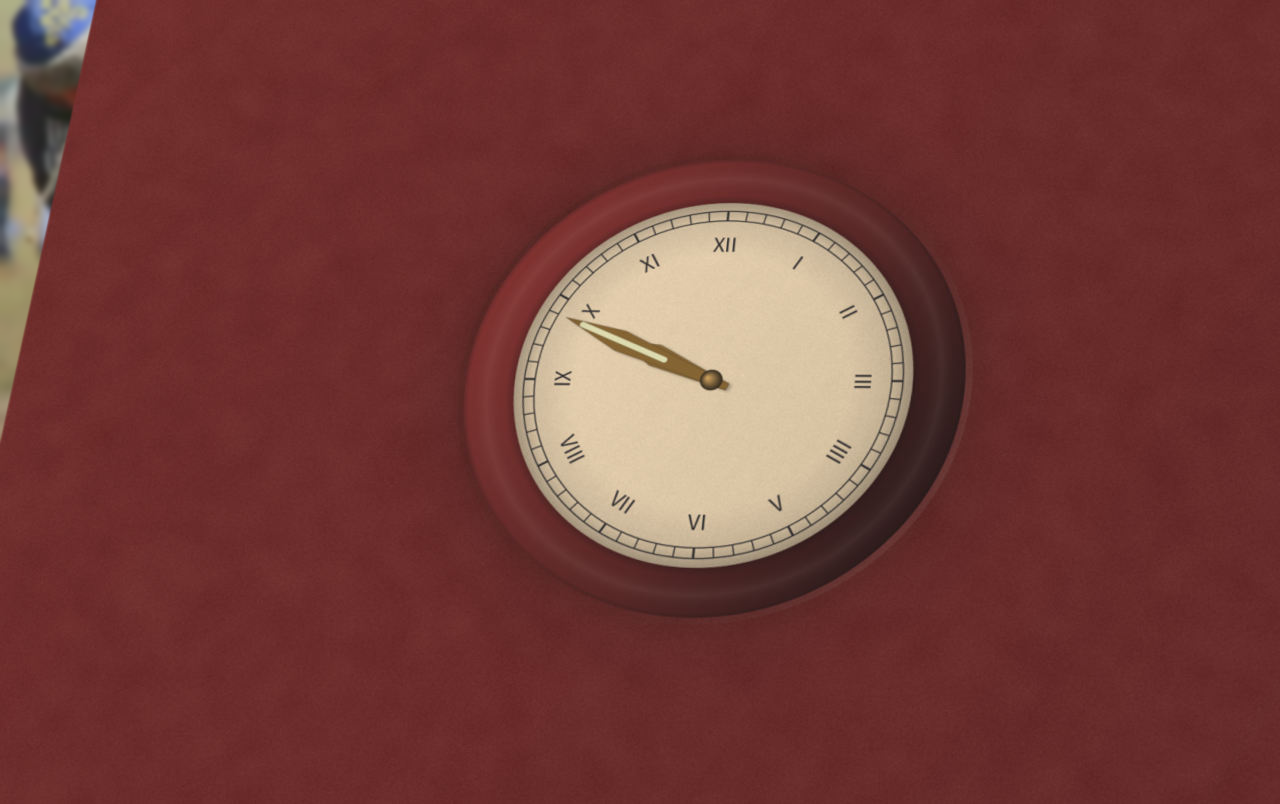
{"hour": 9, "minute": 49}
